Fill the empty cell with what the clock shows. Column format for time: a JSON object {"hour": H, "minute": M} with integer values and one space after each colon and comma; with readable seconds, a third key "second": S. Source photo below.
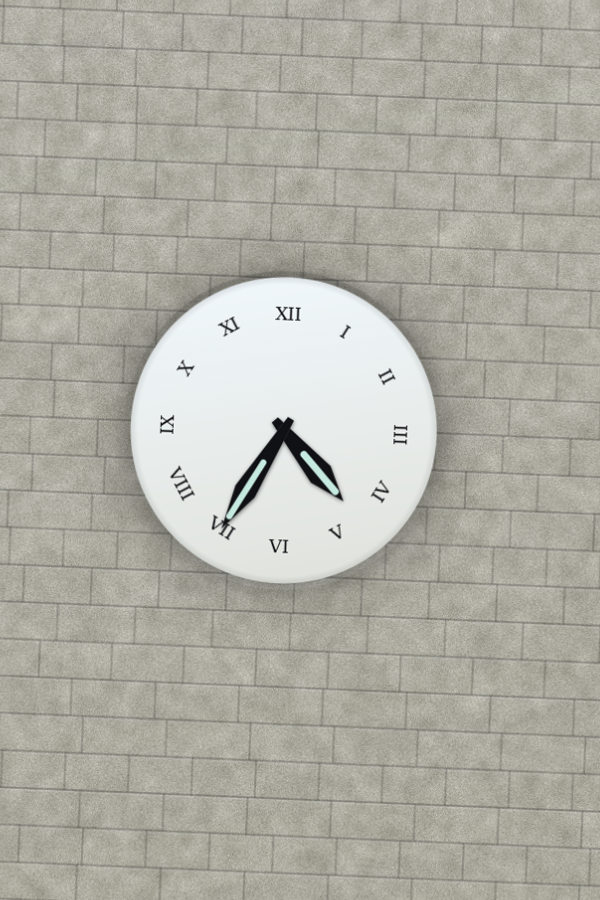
{"hour": 4, "minute": 35}
